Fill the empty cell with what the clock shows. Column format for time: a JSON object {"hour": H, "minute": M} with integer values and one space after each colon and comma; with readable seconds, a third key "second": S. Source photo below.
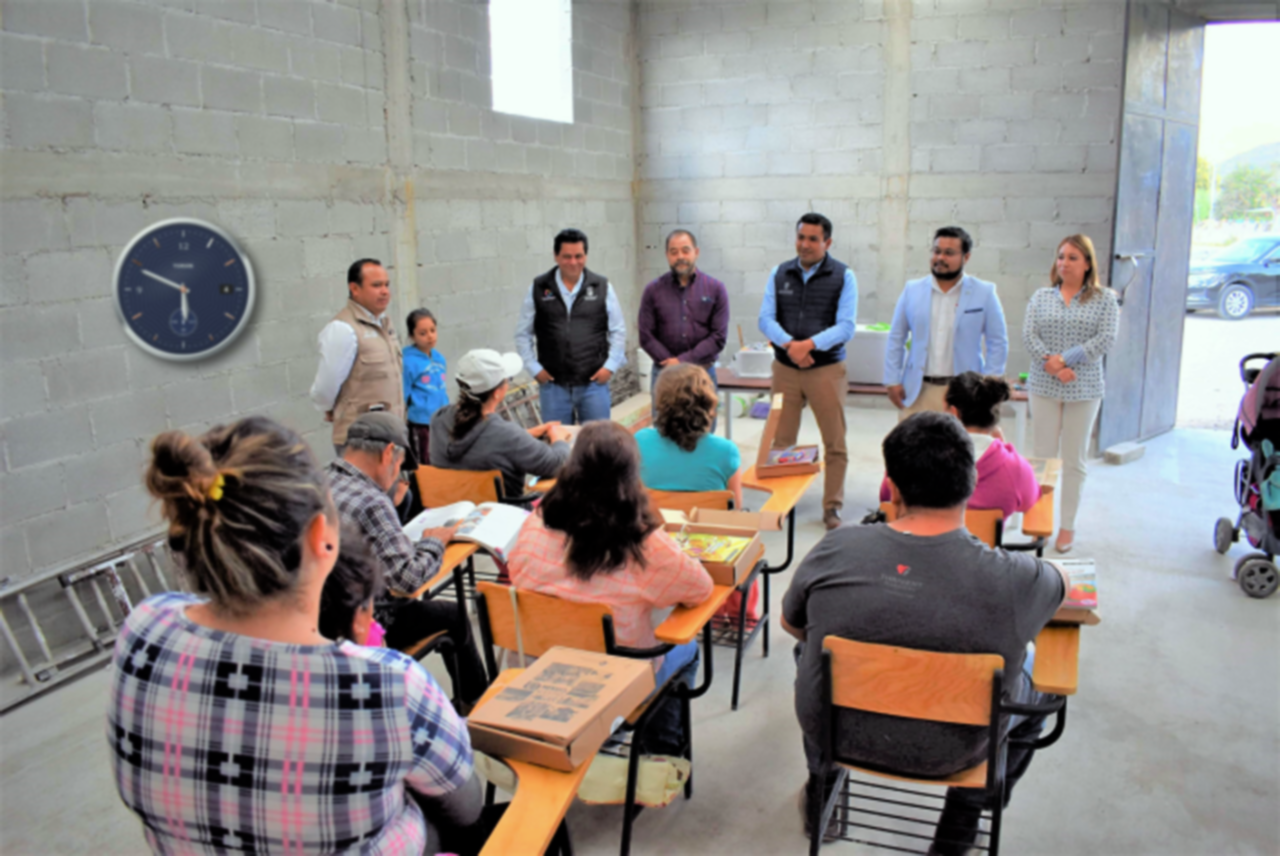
{"hour": 5, "minute": 49}
